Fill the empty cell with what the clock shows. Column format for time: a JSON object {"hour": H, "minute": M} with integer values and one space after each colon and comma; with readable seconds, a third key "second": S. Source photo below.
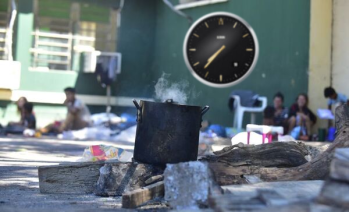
{"hour": 7, "minute": 37}
